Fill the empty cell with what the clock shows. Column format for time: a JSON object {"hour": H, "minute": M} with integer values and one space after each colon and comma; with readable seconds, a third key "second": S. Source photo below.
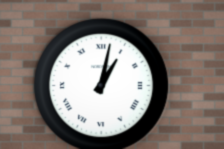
{"hour": 1, "minute": 2}
